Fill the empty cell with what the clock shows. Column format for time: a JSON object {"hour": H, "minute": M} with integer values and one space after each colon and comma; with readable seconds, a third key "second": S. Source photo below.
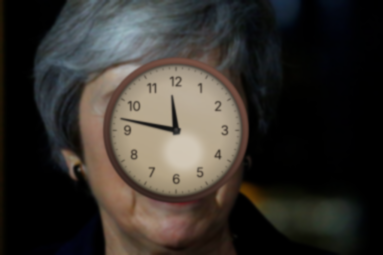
{"hour": 11, "minute": 47}
